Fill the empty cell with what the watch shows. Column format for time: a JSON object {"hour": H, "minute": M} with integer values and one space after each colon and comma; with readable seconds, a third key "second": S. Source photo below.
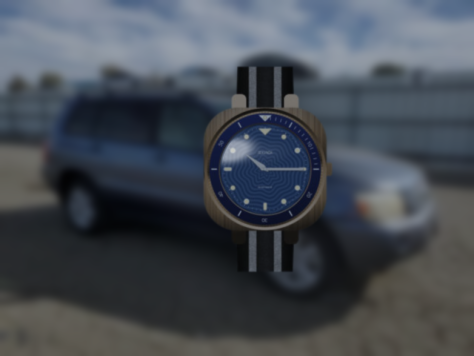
{"hour": 10, "minute": 15}
